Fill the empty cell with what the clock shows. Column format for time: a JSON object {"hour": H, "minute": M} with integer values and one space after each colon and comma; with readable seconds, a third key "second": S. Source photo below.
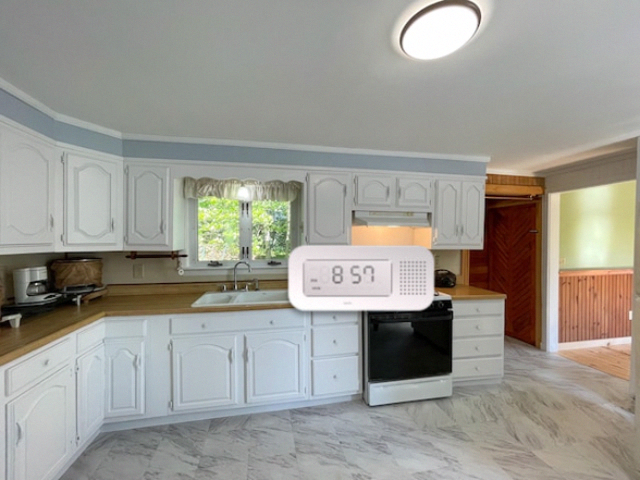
{"hour": 8, "minute": 57}
